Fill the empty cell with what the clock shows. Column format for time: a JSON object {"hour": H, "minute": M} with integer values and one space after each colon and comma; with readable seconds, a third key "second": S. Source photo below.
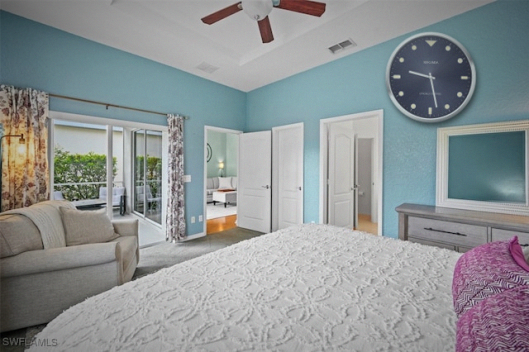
{"hour": 9, "minute": 28}
